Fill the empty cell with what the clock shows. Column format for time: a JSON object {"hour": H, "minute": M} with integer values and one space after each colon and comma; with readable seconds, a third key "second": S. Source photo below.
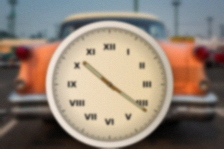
{"hour": 10, "minute": 21}
